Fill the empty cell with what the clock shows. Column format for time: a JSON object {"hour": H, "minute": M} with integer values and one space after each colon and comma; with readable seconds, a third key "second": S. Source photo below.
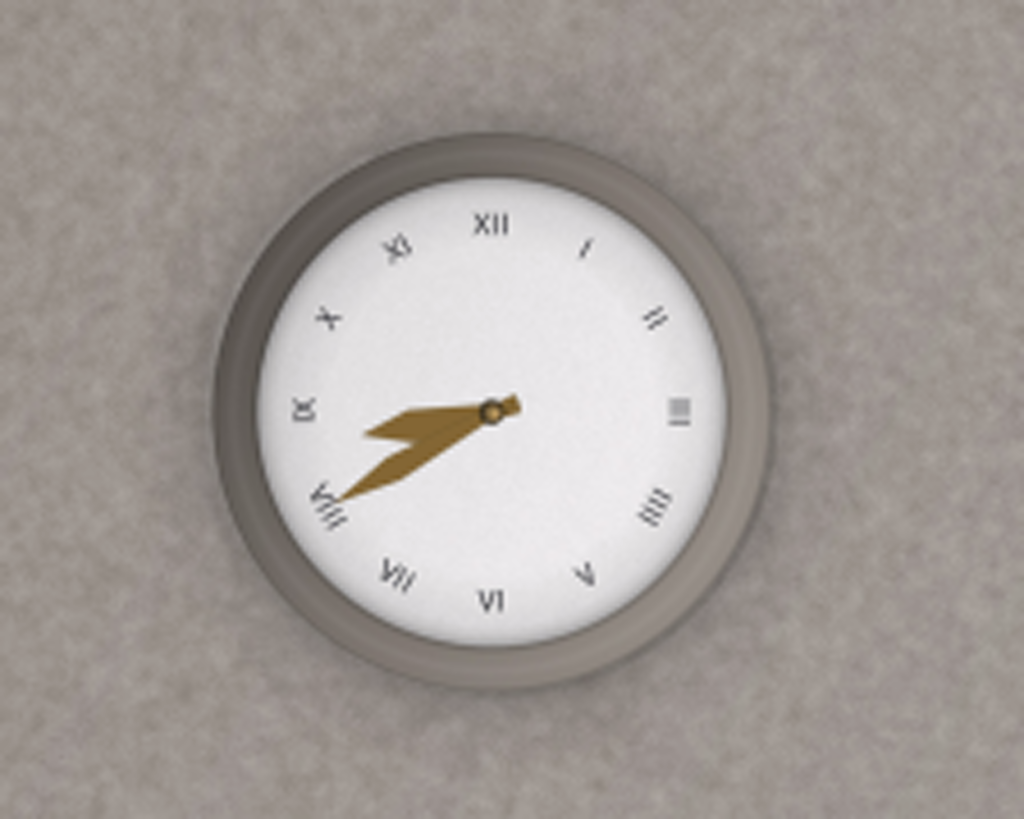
{"hour": 8, "minute": 40}
